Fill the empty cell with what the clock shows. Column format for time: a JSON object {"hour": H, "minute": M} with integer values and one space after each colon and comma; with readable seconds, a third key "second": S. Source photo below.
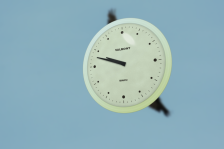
{"hour": 9, "minute": 48}
